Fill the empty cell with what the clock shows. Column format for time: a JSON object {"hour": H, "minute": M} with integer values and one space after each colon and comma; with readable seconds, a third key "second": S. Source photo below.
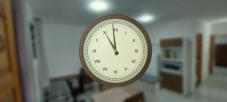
{"hour": 10, "minute": 59}
